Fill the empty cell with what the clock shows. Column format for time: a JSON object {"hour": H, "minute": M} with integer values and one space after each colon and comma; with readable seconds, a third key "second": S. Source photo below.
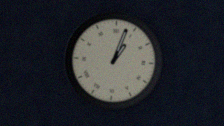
{"hour": 1, "minute": 3}
